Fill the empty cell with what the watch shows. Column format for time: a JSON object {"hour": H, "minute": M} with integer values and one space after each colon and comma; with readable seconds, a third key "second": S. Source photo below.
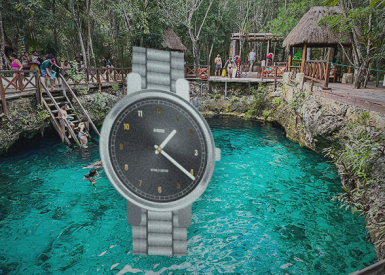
{"hour": 1, "minute": 21}
